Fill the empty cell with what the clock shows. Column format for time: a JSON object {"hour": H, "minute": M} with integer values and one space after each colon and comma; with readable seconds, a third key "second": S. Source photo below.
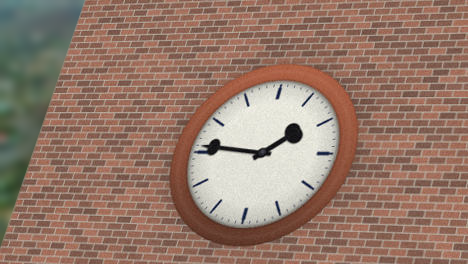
{"hour": 1, "minute": 46}
